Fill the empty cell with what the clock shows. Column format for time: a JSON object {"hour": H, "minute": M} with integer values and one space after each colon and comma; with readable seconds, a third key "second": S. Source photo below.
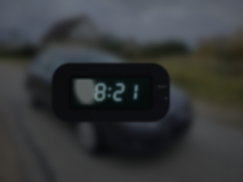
{"hour": 8, "minute": 21}
